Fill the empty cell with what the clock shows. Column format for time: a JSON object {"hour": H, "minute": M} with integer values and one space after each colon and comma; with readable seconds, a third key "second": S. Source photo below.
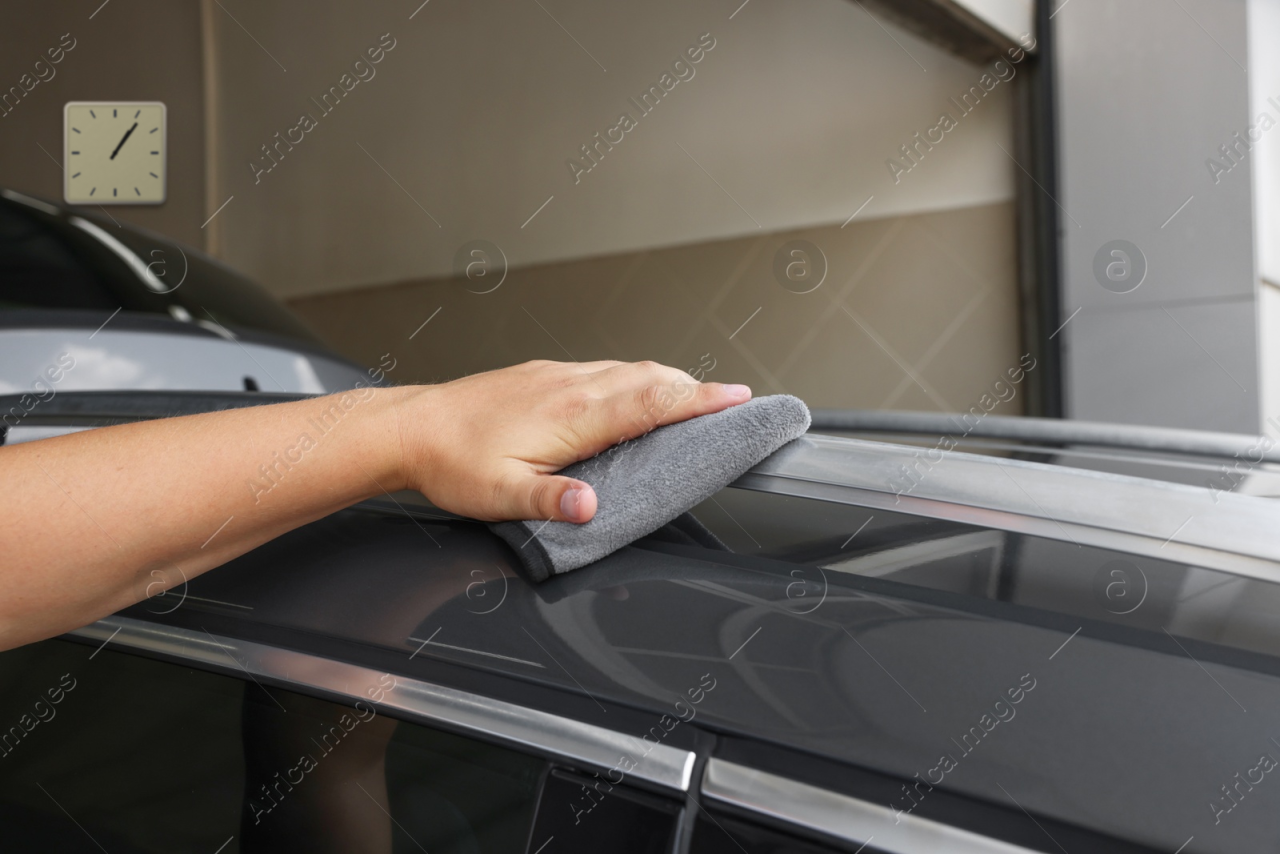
{"hour": 1, "minute": 6}
